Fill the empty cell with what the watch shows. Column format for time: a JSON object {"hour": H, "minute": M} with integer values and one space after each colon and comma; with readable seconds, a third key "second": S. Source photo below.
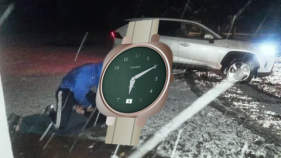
{"hour": 6, "minute": 10}
